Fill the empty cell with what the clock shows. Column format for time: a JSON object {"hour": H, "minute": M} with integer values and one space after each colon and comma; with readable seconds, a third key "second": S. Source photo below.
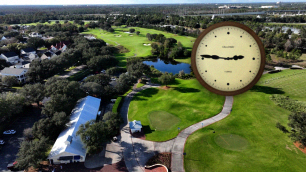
{"hour": 2, "minute": 46}
